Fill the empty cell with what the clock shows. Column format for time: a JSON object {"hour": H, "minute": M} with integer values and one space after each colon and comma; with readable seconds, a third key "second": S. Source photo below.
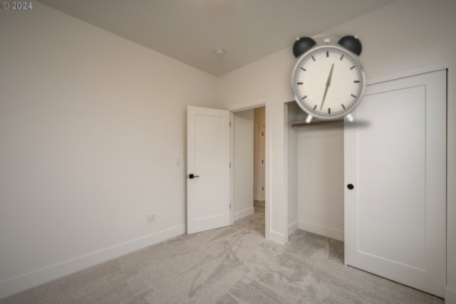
{"hour": 12, "minute": 33}
